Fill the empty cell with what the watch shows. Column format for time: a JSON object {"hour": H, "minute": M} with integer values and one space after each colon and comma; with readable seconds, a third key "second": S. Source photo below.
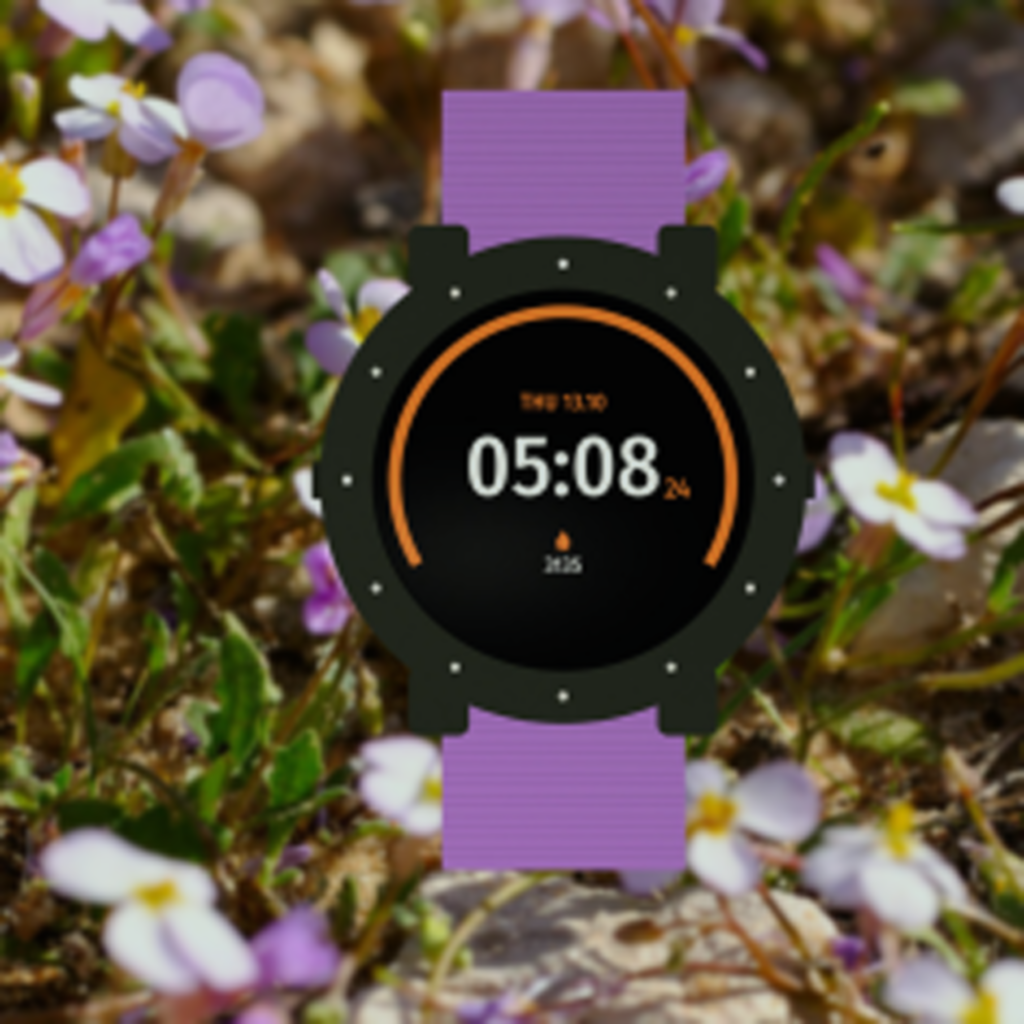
{"hour": 5, "minute": 8}
